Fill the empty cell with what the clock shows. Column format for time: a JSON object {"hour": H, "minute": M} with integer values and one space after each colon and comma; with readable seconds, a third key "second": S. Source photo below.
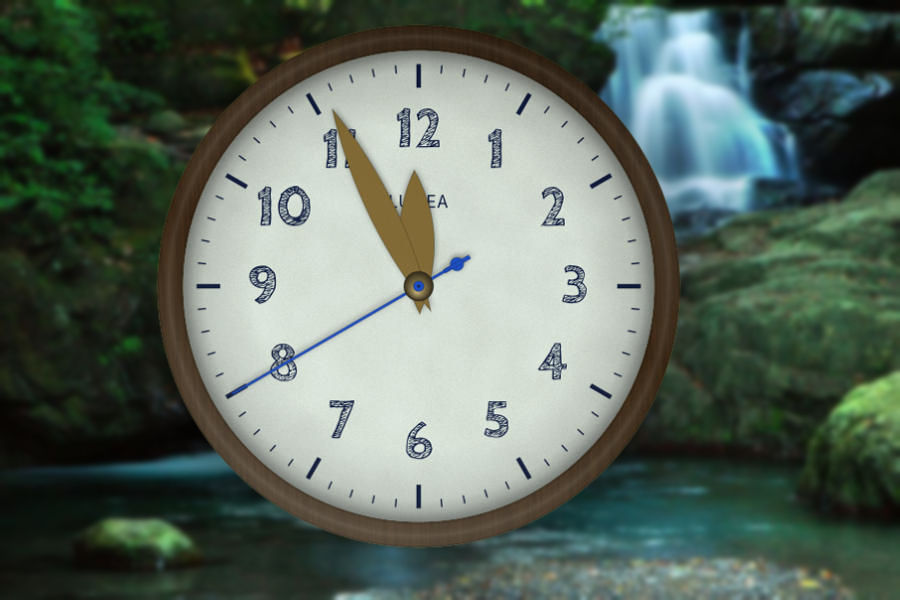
{"hour": 11, "minute": 55, "second": 40}
